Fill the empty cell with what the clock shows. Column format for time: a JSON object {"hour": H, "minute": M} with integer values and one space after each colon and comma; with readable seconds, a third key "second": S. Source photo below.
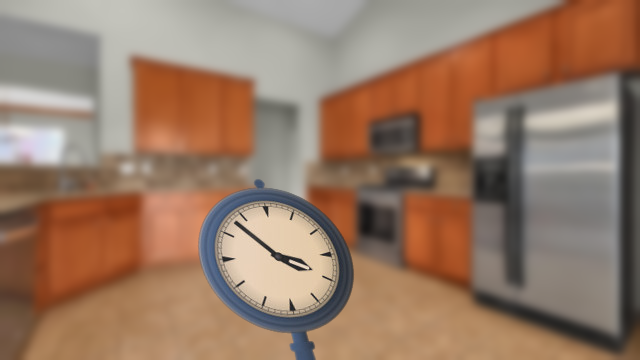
{"hour": 3, "minute": 53}
